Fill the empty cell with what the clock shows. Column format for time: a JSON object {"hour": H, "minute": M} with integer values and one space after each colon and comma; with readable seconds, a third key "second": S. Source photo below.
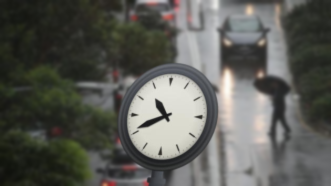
{"hour": 10, "minute": 41}
